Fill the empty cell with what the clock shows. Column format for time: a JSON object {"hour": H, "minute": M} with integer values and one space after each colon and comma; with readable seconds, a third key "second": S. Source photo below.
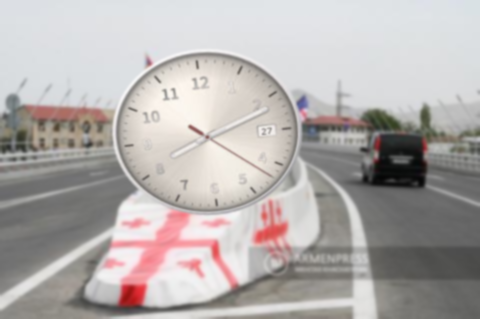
{"hour": 8, "minute": 11, "second": 22}
